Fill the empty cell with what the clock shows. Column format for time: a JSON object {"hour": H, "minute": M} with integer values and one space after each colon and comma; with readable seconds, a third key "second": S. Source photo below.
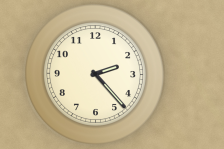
{"hour": 2, "minute": 23}
